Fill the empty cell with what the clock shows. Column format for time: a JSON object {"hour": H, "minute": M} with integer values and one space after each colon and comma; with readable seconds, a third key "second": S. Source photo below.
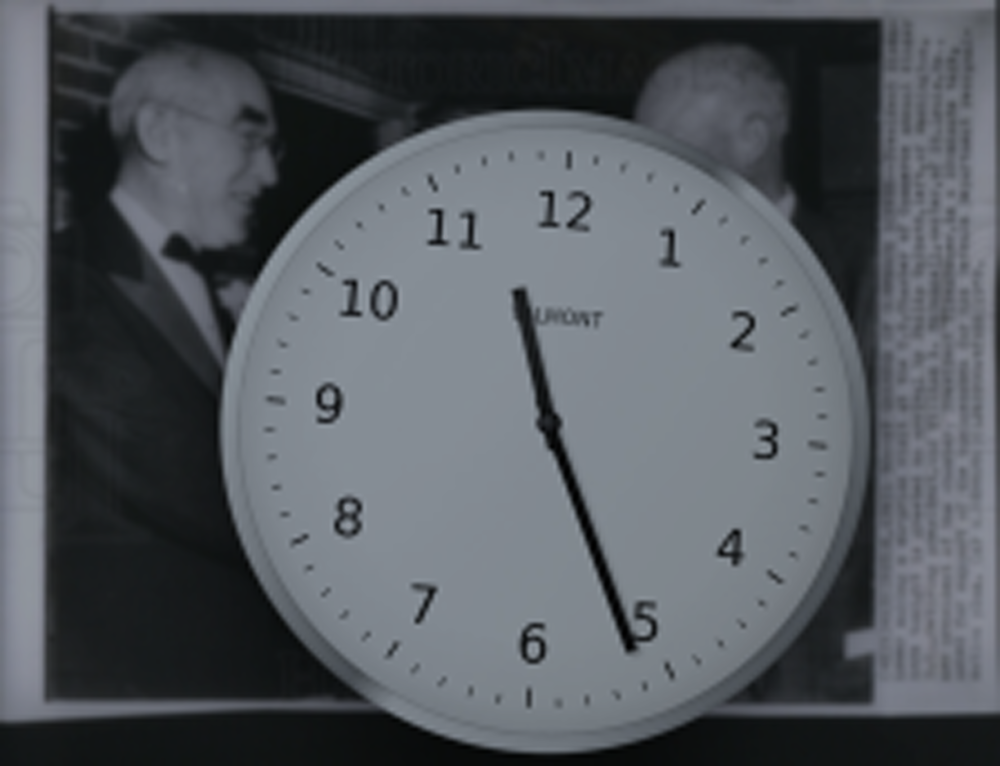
{"hour": 11, "minute": 26}
